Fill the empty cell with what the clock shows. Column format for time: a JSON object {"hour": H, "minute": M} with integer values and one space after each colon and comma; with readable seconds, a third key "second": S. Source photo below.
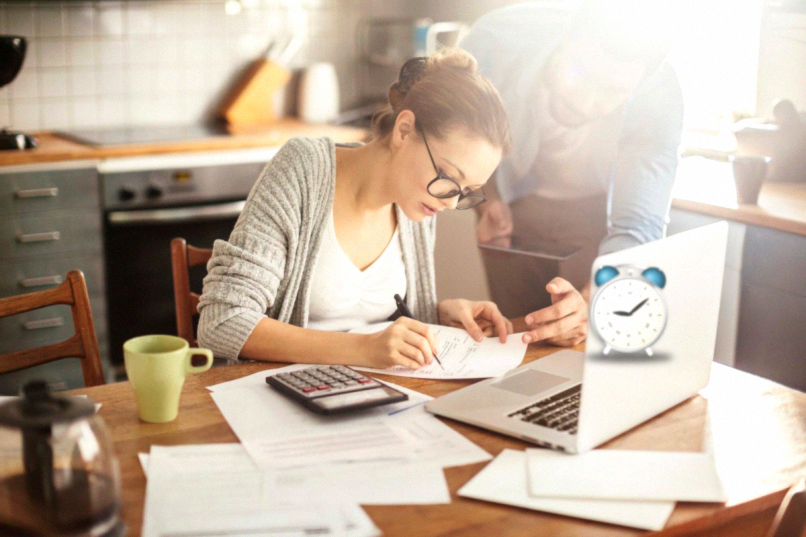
{"hour": 9, "minute": 8}
